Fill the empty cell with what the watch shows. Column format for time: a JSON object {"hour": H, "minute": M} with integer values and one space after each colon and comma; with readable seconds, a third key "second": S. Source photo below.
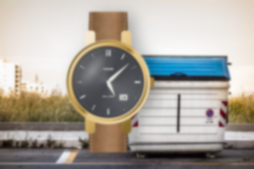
{"hour": 5, "minute": 8}
